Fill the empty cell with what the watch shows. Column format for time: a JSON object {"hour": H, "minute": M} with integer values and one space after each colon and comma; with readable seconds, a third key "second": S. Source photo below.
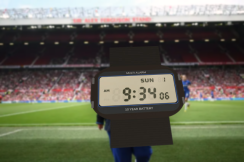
{"hour": 9, "minute": 34, "second": 6}
